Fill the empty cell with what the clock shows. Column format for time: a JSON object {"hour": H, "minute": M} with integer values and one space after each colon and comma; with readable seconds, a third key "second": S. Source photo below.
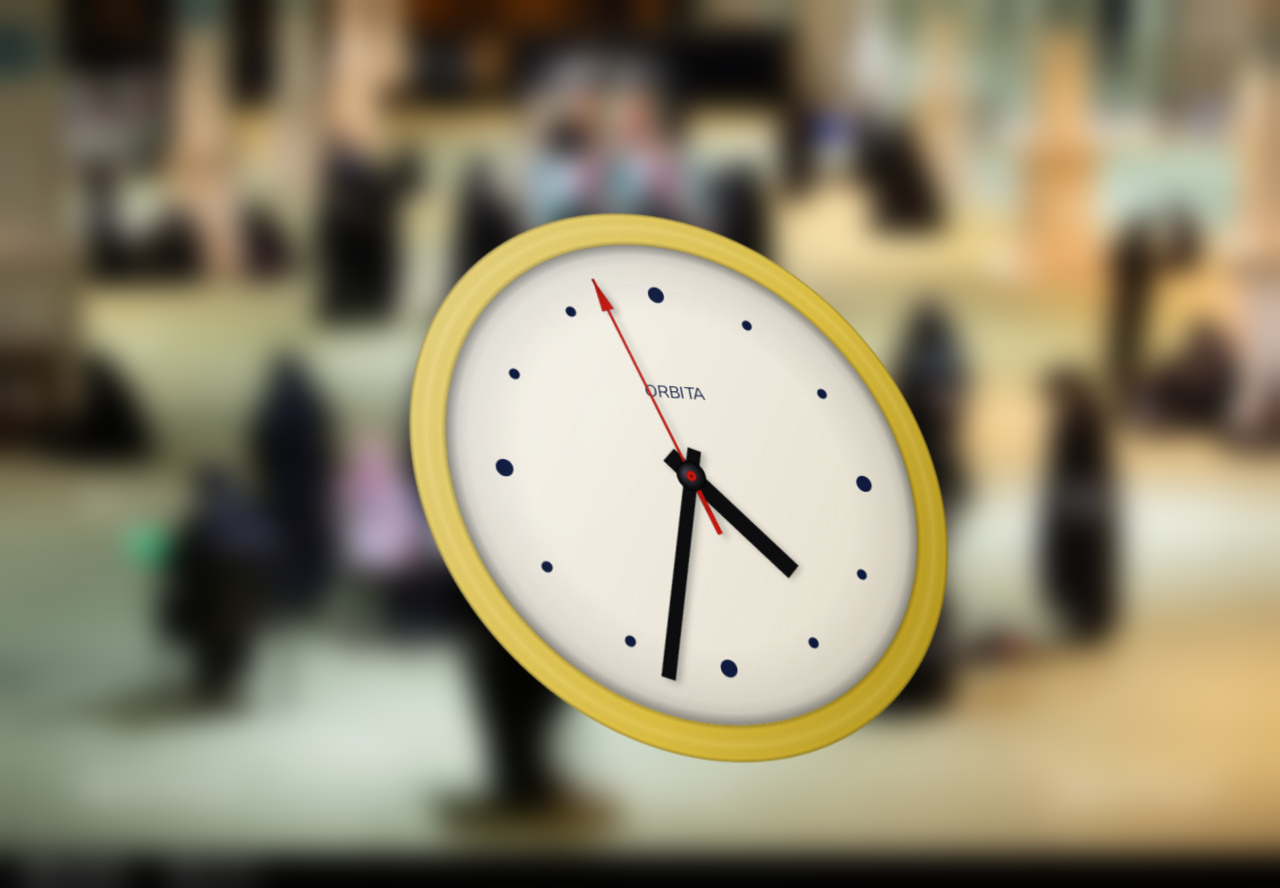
{"hour": 4, "minute": 32, "second": 57}
